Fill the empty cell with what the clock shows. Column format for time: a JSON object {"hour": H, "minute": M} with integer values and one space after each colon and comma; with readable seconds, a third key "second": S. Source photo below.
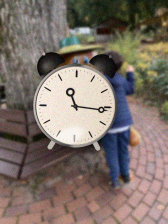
{"hour": 11, "minute": 16}
